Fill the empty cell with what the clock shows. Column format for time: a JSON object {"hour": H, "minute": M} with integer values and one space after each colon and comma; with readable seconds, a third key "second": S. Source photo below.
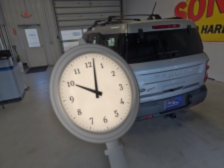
{"hour": 10, "minute": 2}
